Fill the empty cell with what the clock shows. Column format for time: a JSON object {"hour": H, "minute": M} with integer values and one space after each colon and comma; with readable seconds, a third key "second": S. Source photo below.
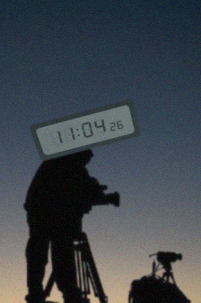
{"hour": 11, "minute": 4, "second": 26}
